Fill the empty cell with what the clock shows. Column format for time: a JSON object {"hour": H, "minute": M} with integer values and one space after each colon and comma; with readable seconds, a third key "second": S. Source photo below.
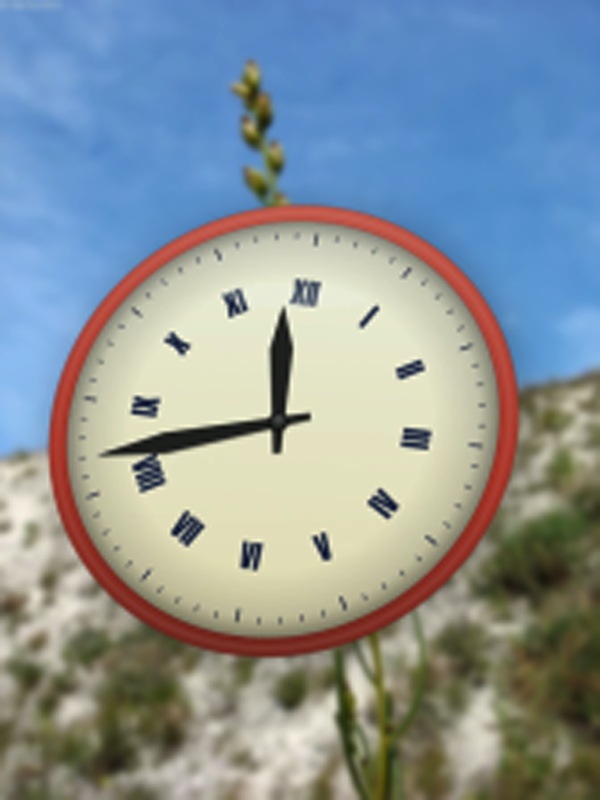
{"hour": 11, "minute": 42}
